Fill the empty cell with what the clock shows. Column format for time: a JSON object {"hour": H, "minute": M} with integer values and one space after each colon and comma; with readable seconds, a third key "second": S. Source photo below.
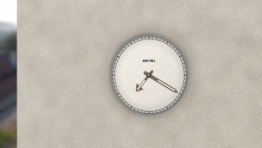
{"hour": 7, "minute": 20}
